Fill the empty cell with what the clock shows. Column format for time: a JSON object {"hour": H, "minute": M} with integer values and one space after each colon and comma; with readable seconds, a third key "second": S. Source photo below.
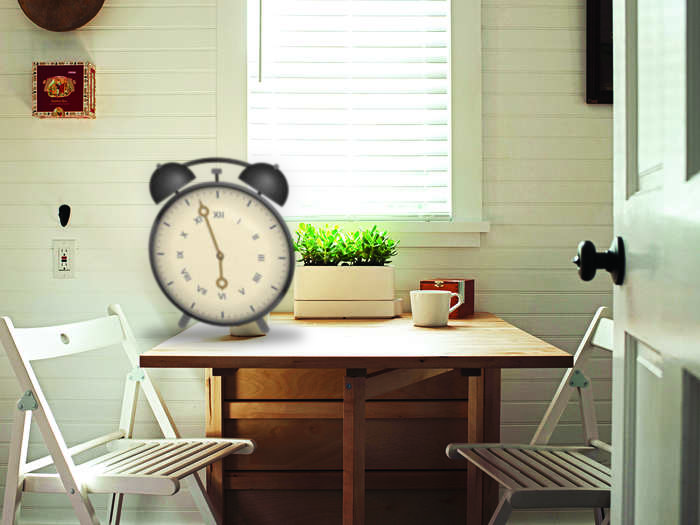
{"hour": 5, "minute": 57}
